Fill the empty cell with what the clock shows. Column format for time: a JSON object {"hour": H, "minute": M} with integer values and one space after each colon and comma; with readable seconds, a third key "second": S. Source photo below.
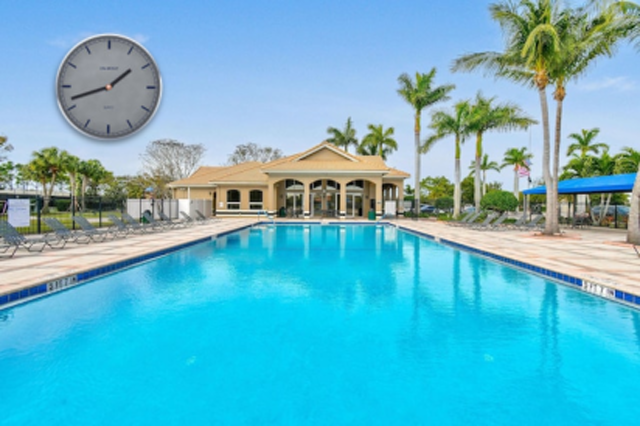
{"hour": 1, "minute": 42}
